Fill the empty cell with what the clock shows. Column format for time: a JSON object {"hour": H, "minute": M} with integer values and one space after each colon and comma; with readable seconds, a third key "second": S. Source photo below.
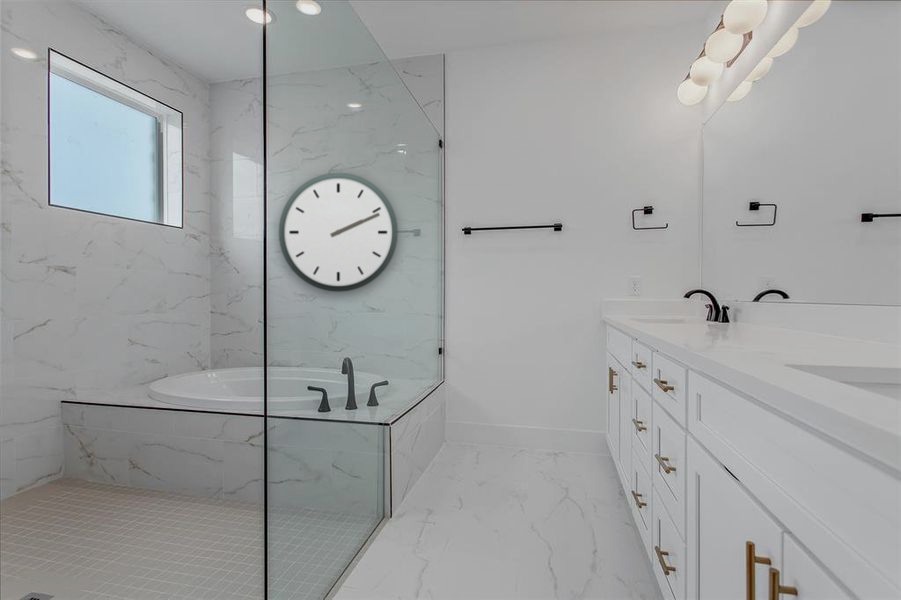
{"hour": 2, "minute": 11}
